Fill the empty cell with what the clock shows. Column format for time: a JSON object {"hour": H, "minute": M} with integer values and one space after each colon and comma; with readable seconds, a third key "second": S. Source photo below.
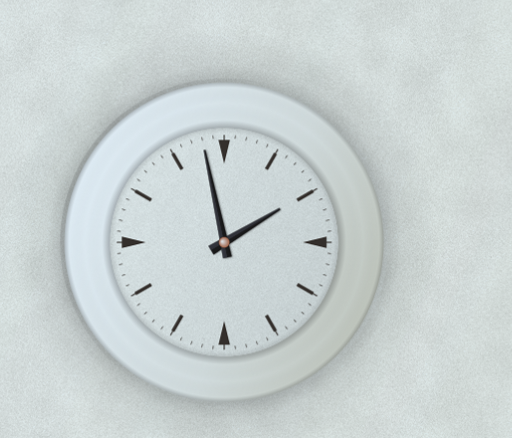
{"hour": 1, "minute": 58}
